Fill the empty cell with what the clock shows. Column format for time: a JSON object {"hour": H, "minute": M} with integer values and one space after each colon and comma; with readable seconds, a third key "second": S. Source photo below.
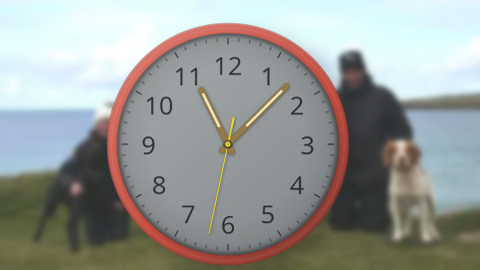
{"hour": 11, "minute": 7, "second": 32}
